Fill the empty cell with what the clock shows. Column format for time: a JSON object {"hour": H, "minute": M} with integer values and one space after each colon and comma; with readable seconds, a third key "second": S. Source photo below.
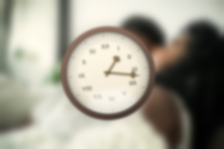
{"hour": 1, "minute": 17}
